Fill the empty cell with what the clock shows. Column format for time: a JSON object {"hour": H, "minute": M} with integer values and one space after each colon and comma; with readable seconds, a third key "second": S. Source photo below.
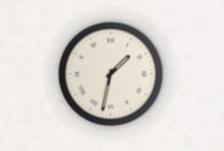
{"hour": 1, "minute": 32}
